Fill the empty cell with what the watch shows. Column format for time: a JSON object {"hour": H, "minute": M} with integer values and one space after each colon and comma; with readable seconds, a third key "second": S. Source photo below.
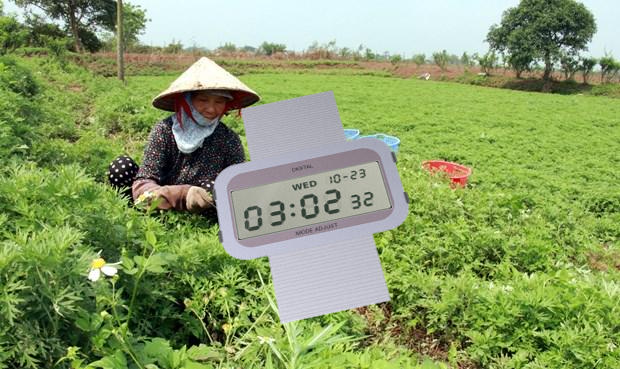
{"hour": 3, "minute": 2, "second": 32}
